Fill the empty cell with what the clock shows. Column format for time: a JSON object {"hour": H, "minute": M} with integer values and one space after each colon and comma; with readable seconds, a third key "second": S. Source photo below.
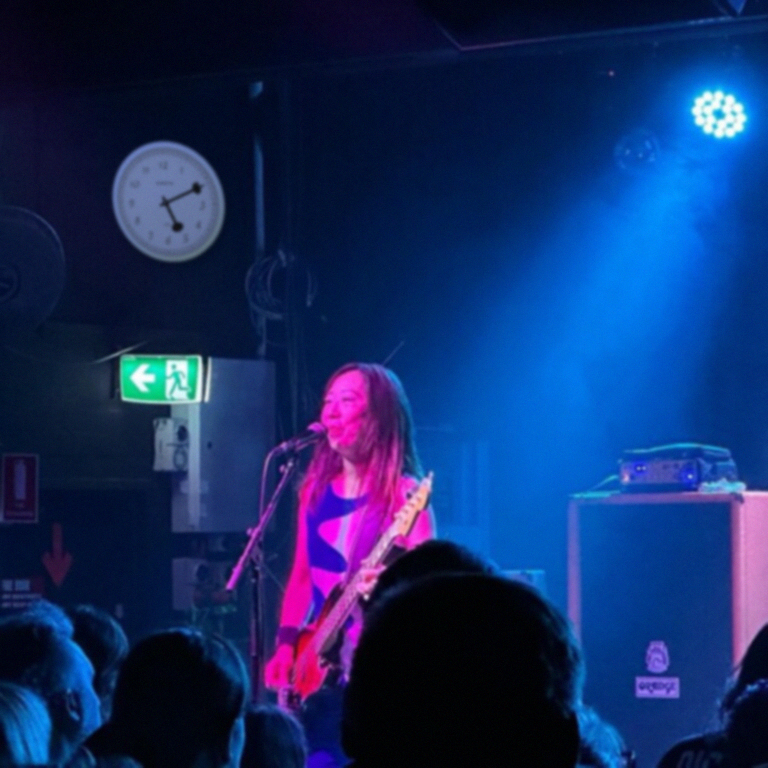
{"hour": 5, "minute": 11}
